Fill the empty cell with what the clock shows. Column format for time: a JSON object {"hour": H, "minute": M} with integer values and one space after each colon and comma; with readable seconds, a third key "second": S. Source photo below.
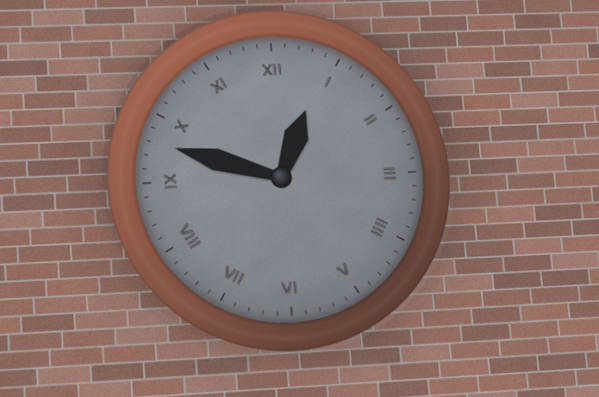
{"hour": 12, "minute": 48}
